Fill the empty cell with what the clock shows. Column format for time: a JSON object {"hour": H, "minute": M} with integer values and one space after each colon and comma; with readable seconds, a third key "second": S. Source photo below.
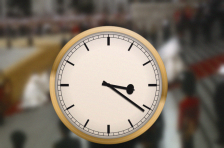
{"hour": 3, "minute": 21}
